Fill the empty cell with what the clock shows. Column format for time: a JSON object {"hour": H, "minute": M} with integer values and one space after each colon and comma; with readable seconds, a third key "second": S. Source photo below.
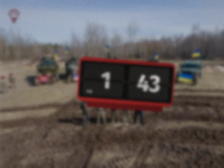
{"hour": 1, "minute": 43}
